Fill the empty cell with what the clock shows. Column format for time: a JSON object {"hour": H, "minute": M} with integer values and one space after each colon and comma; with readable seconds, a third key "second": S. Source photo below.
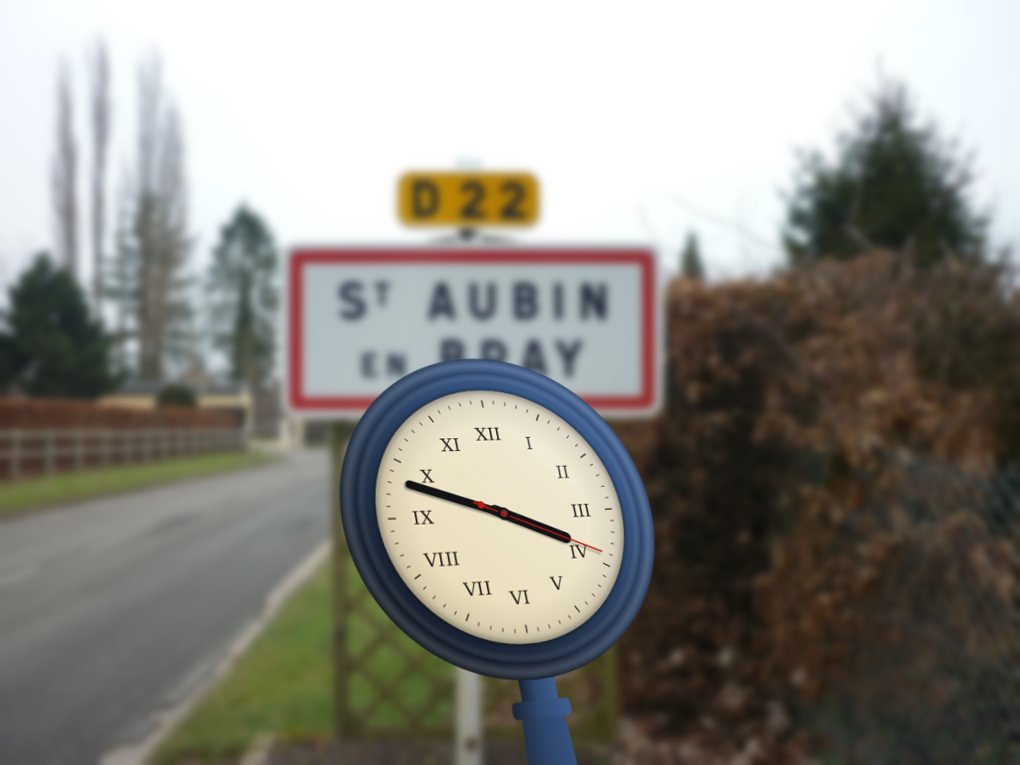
{"hour": 3, "minute": 48, "second": 19}
